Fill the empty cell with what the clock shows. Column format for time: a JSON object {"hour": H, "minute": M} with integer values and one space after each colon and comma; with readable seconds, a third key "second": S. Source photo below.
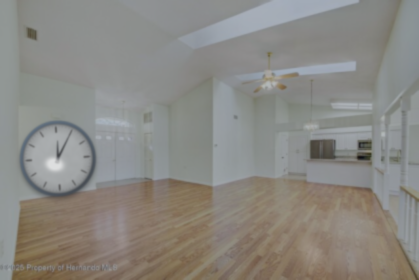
{"hour": 12, "minute": 5}
